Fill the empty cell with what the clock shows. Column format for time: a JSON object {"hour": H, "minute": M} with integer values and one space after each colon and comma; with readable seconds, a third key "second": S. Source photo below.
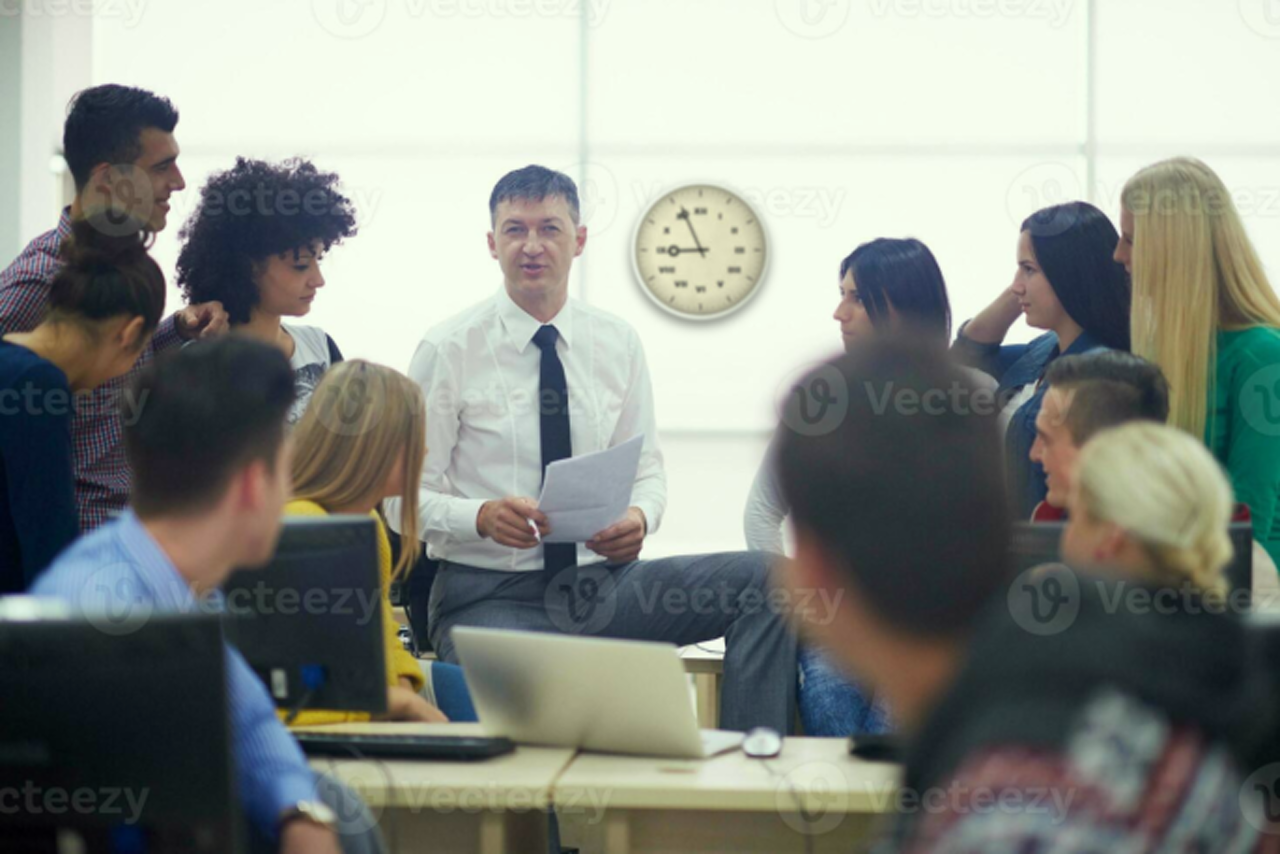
{"hour": 8, "minute": 56}
